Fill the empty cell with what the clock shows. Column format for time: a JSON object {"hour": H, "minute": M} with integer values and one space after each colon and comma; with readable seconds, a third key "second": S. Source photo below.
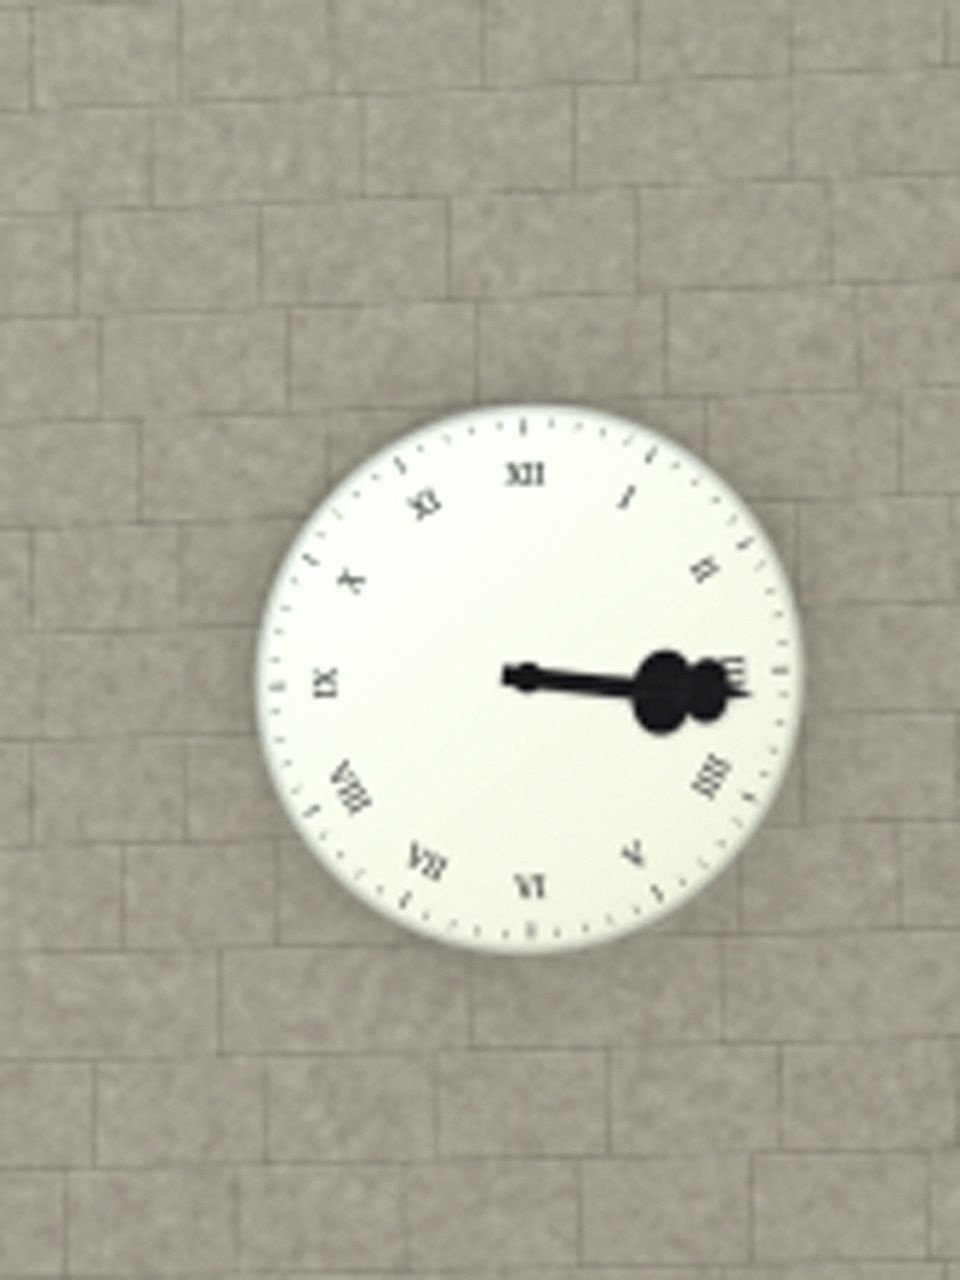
{"hour": 3, "minute": 16}
